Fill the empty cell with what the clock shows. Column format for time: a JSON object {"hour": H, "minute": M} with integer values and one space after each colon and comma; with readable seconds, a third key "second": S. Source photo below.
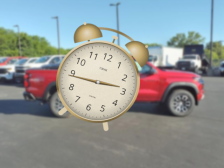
{"hour": 2, "minute": 44}
